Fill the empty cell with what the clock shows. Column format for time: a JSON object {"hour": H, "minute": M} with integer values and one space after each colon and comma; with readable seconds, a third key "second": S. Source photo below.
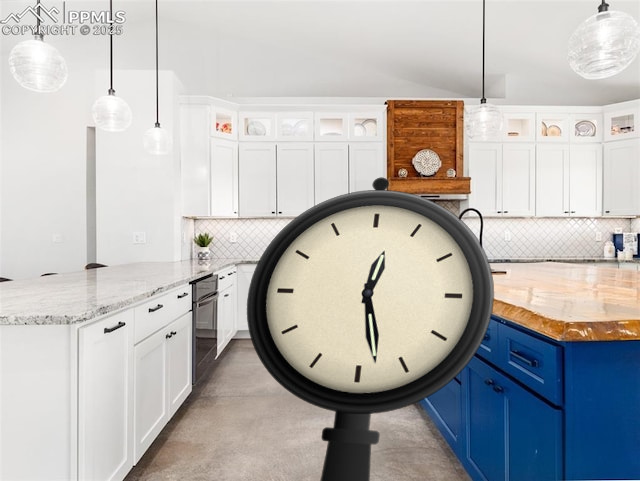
{"hour": 12, "minute": 28}
